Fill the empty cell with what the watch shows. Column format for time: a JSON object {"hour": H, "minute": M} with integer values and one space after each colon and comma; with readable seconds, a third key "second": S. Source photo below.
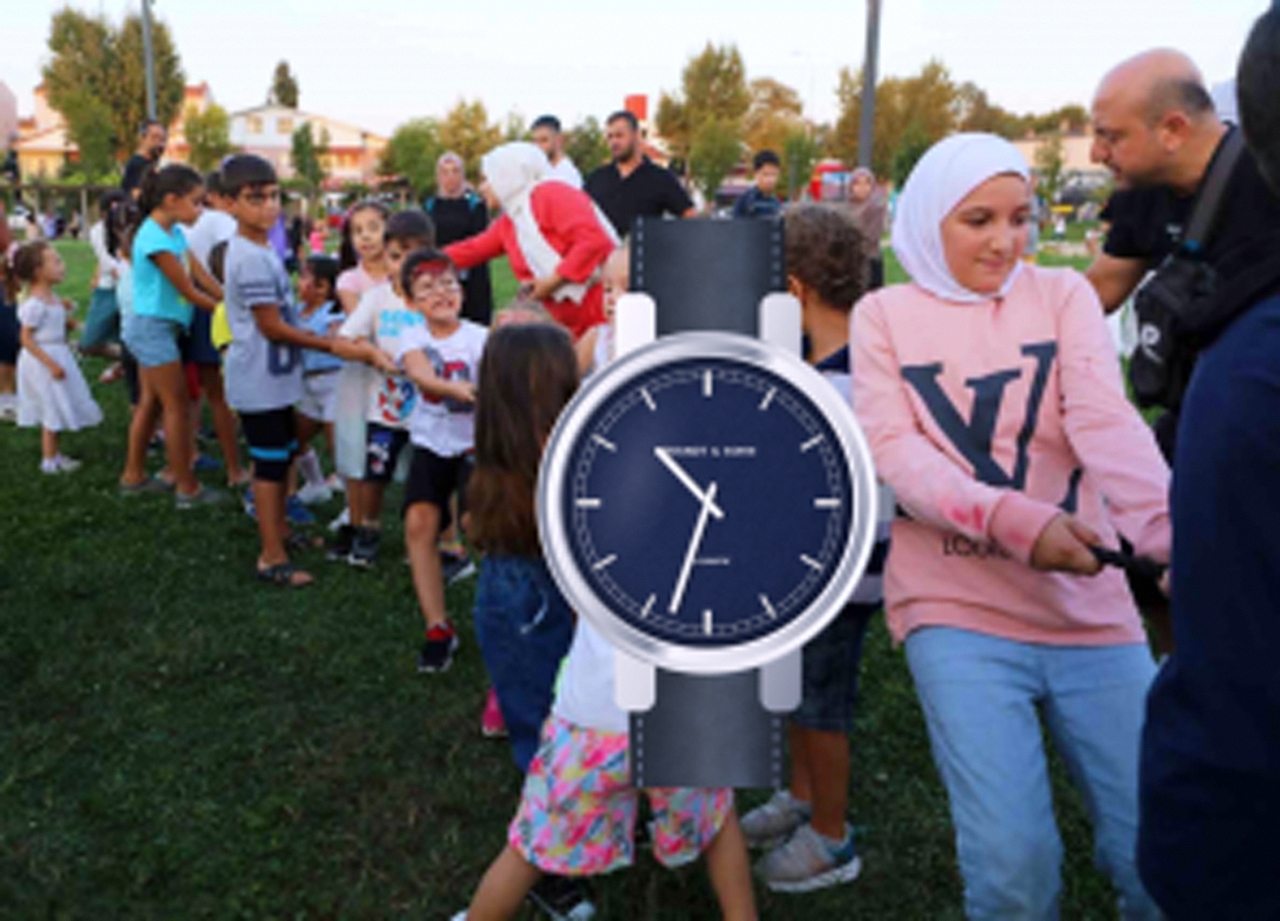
{"hour": 10, "minute": 33}
